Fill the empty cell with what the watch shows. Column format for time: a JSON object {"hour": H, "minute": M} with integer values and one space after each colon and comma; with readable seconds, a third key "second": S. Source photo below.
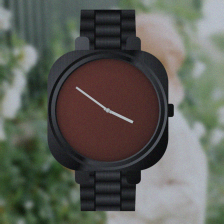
{"hour": 3, "minute": 51}
